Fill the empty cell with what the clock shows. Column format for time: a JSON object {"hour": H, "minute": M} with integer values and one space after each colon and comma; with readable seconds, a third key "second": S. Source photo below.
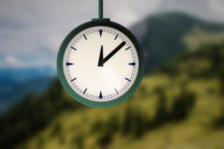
{"hour": 12, "minute": 8}
